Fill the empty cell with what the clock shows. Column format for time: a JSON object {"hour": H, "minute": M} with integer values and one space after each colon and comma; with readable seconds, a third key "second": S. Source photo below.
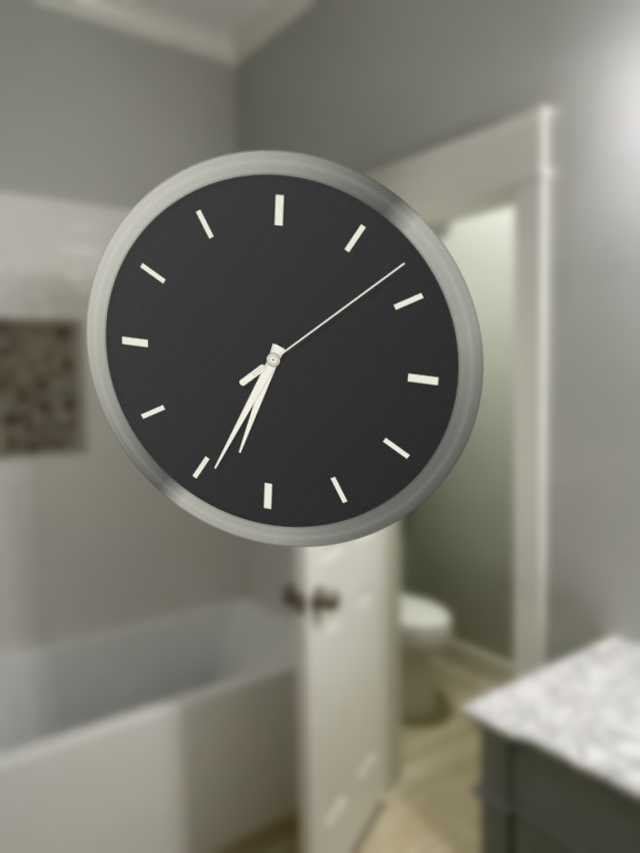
{"hour": 6, "minute": 34, "second": 8}
